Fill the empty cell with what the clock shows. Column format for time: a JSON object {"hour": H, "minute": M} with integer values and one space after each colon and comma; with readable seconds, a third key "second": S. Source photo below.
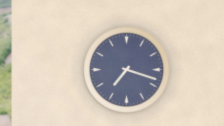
{"hour": 7, "minute": 18}
